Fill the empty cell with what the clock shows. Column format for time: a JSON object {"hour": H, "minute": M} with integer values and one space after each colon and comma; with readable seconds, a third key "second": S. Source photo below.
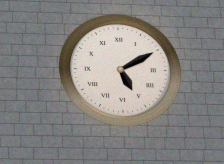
{"hour": 5, "minute": 10}
